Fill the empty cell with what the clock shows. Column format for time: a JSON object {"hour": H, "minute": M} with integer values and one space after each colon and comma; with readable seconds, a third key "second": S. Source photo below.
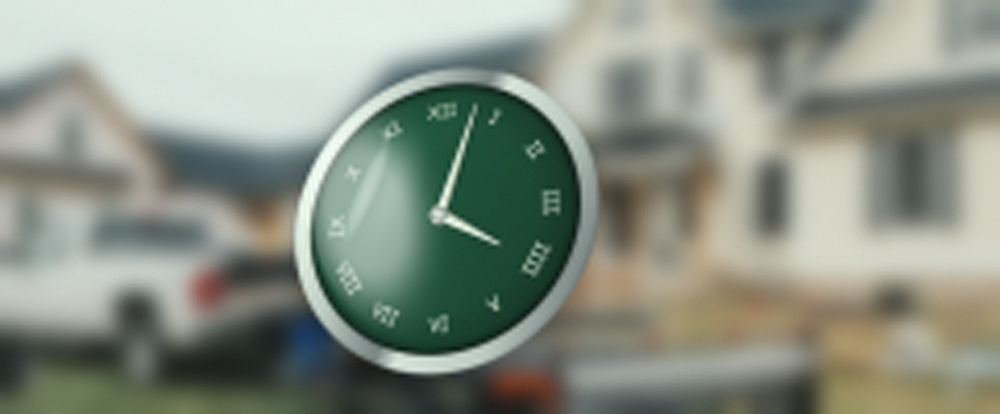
{"hour": 4, "minute": 3}
